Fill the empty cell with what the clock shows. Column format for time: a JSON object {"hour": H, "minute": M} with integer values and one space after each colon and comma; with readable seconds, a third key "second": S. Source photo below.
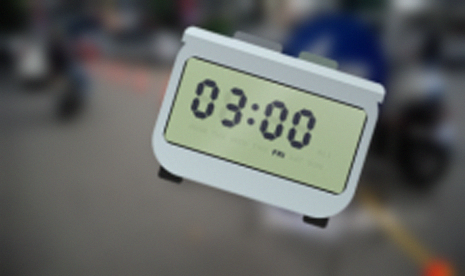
{"hour": 3, "minute": 0}
